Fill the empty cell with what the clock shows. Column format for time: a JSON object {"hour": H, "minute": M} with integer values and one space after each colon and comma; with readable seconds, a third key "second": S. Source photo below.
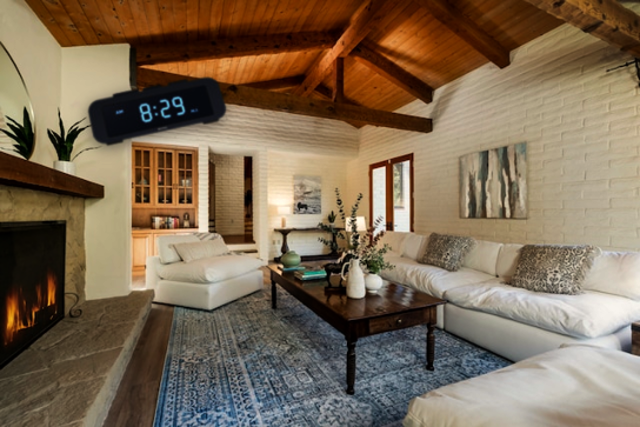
{"hour": 8, "minute": 29}
